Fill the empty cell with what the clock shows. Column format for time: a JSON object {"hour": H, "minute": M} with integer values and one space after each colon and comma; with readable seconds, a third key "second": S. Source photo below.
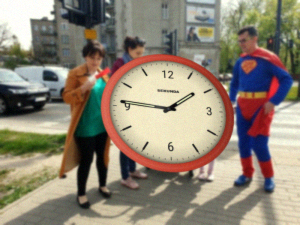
{"hour": 1, "minute": 46}
